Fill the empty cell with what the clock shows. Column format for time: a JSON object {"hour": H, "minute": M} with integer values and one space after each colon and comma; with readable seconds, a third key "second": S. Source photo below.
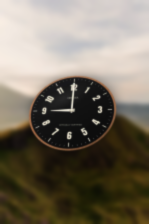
{"hour": 9, "minute": 0}
